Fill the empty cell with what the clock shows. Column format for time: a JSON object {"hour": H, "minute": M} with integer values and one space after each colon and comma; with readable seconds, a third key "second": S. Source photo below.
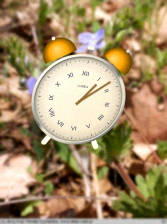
{"hour": 1, "minute": 8}
